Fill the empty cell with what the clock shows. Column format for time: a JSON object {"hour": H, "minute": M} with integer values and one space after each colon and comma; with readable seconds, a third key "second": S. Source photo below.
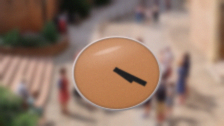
{"hour": 4, "minute": 20}
